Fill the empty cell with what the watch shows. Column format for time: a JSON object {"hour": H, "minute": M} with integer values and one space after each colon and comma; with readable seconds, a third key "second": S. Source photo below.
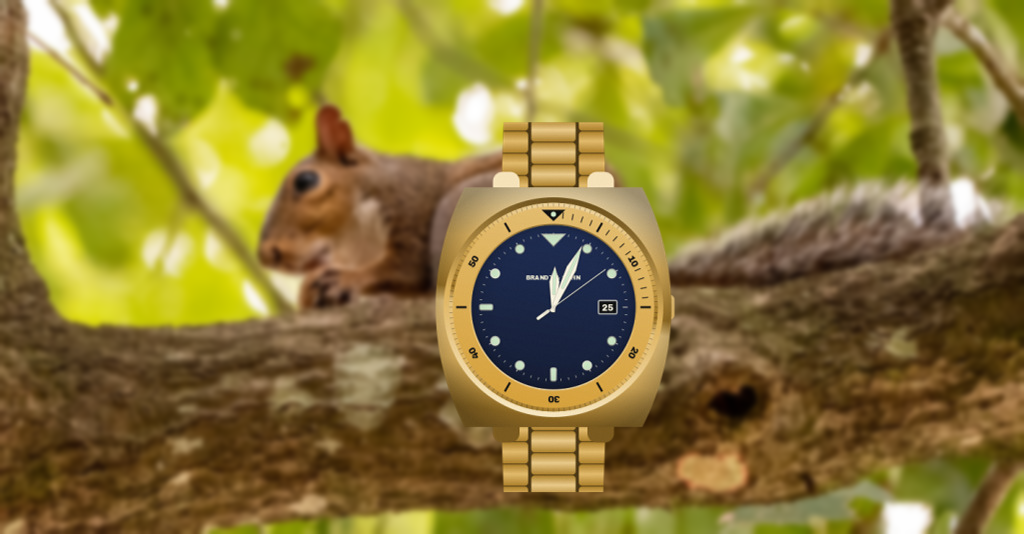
{"hour": 12, "minute": 4, "second": 9}
